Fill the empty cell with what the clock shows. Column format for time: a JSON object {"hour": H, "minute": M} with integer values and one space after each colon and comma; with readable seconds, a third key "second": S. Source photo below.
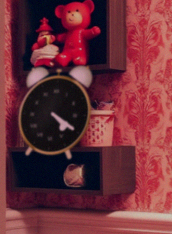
{"hour": 4, "minute": 20}
